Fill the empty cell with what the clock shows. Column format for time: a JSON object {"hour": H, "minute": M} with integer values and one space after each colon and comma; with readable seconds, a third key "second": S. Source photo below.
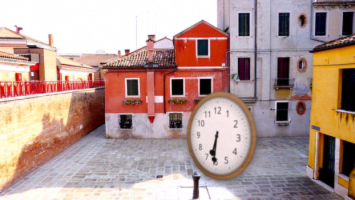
{"hour": 6, "minute": 31}
